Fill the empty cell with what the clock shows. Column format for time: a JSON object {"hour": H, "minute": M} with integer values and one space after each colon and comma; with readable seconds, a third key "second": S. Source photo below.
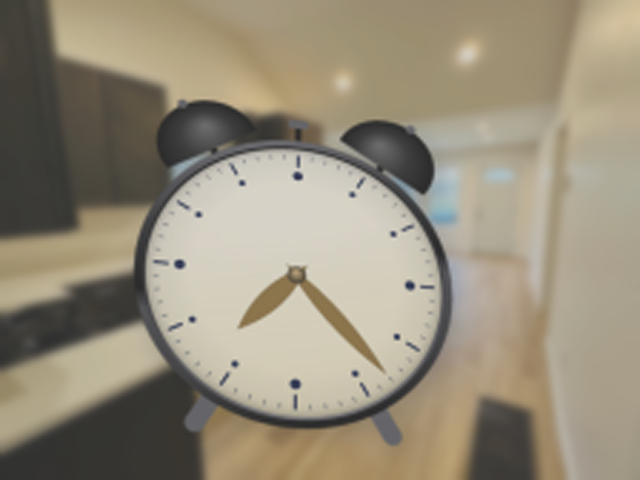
{"hour": 7, "minute": 23}
